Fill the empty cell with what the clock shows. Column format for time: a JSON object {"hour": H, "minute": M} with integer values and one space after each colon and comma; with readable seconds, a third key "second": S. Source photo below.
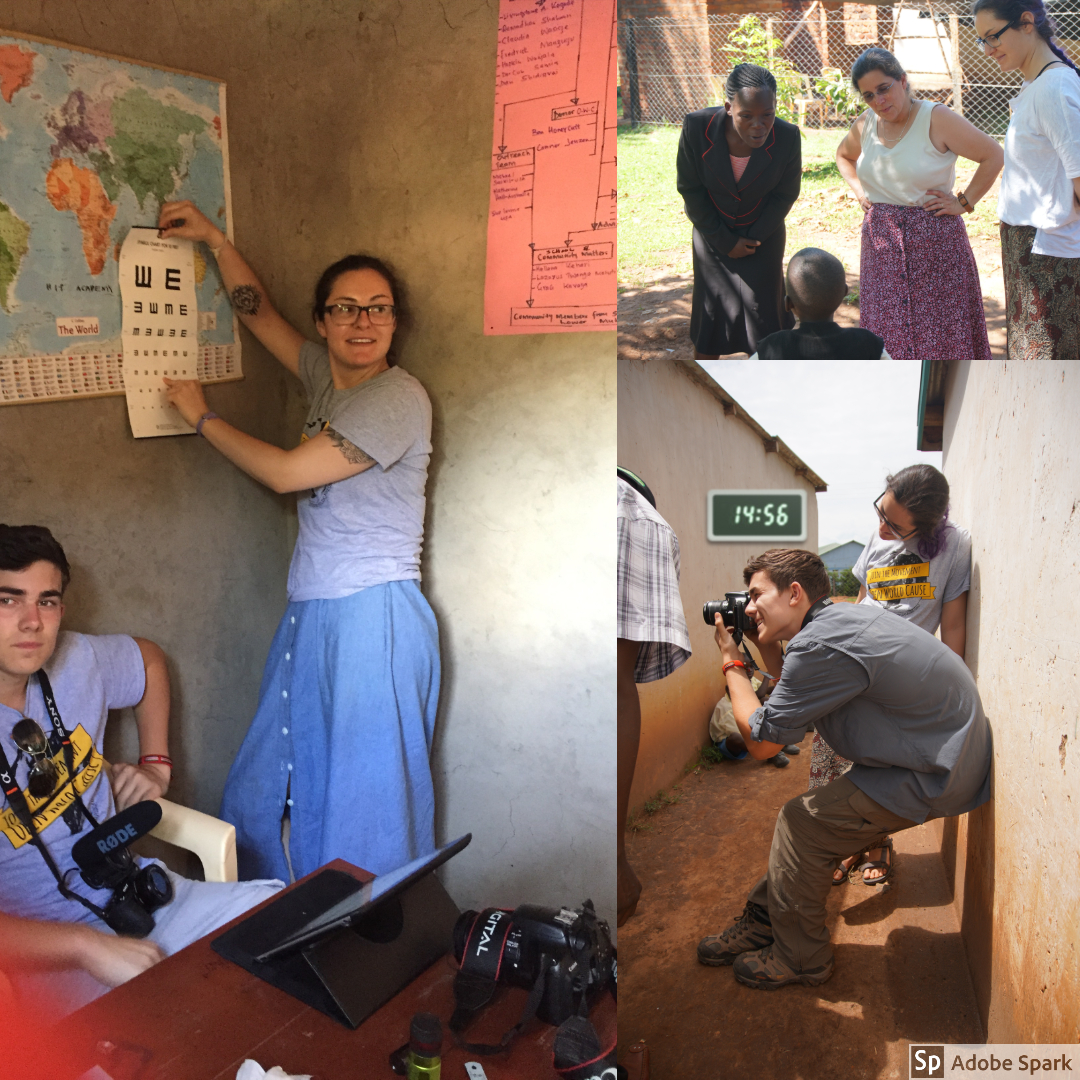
{"hour": 14, "minute": 56}
